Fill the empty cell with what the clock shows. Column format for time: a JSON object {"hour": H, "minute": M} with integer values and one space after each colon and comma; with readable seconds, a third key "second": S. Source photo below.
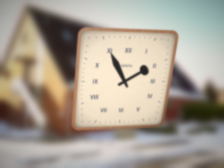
{"hour": 1, "minute": 55}
